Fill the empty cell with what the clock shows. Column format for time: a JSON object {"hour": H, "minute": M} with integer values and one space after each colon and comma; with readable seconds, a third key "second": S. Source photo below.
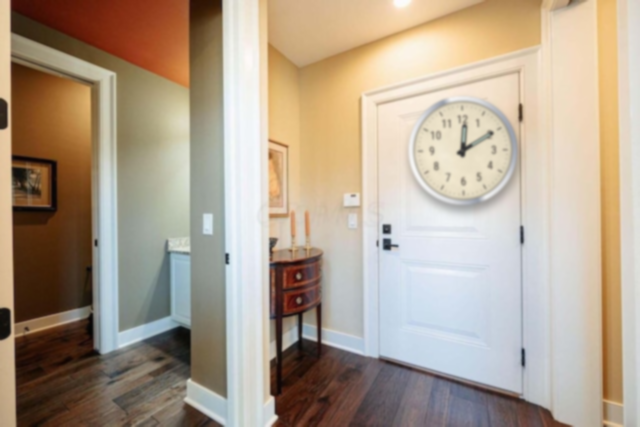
{"hour": 12, "minute": 10}
